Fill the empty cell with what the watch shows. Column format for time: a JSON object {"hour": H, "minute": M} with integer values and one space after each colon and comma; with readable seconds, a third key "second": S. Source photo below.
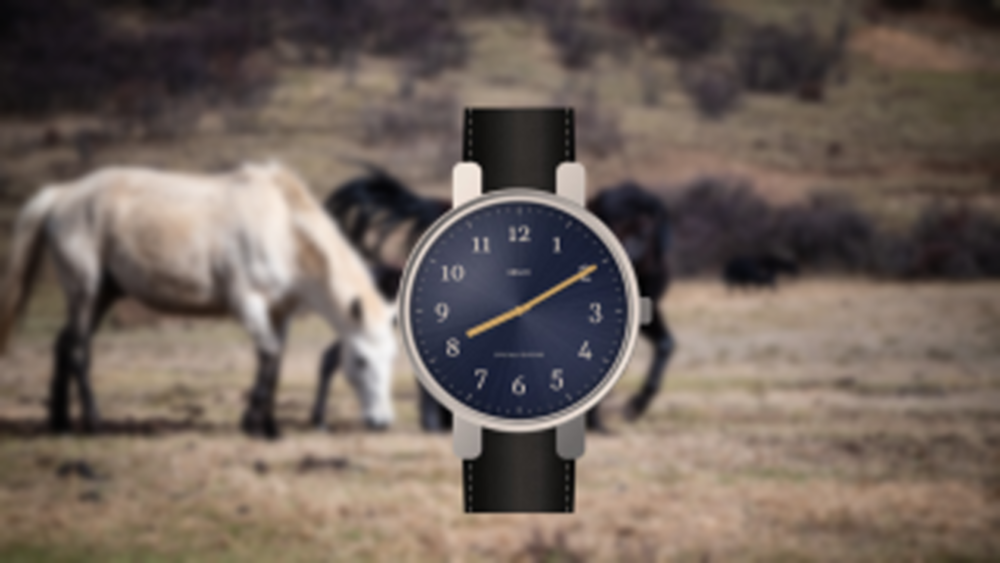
{"hour": 8, "minute": 10}
